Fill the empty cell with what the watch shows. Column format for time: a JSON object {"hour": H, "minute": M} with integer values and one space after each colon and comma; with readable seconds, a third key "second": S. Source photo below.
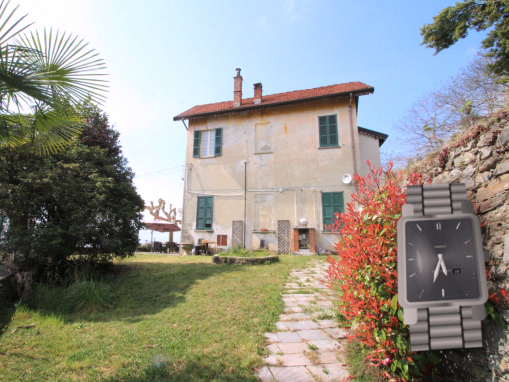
{"hour": 5, "minute": 33}
